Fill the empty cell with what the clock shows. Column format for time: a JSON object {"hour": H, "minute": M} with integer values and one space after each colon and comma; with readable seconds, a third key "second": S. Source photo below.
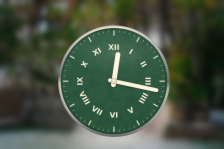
{"hour": 12, "minute": 17}
